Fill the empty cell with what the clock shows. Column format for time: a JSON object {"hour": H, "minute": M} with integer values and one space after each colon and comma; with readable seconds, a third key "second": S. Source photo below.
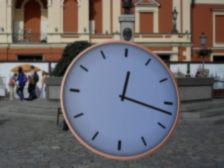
{"hour": 12, "minute": 17}
